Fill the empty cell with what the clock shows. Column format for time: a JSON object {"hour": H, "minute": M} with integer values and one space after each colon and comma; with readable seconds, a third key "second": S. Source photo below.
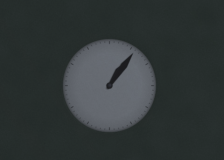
{"hour": 1, "minute": 6}
